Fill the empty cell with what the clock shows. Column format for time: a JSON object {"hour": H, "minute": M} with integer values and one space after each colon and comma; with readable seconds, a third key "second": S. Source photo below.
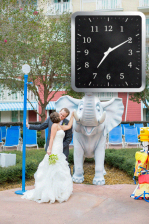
{"hour": 7, "minute": 10}
